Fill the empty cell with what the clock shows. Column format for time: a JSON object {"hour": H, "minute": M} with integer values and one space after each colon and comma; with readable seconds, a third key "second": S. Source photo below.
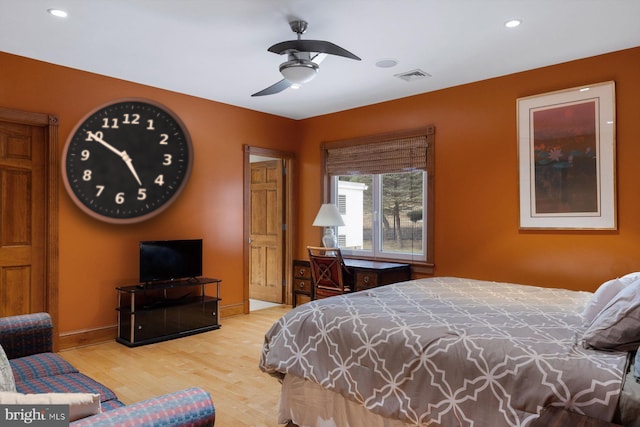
{"hour": 4, "minute": 50}
